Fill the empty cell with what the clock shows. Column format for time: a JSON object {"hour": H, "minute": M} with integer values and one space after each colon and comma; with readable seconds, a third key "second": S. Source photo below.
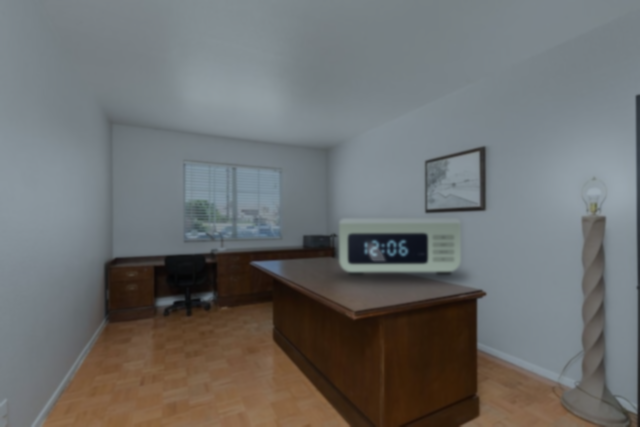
{"hour": 12, "minute": 6}
